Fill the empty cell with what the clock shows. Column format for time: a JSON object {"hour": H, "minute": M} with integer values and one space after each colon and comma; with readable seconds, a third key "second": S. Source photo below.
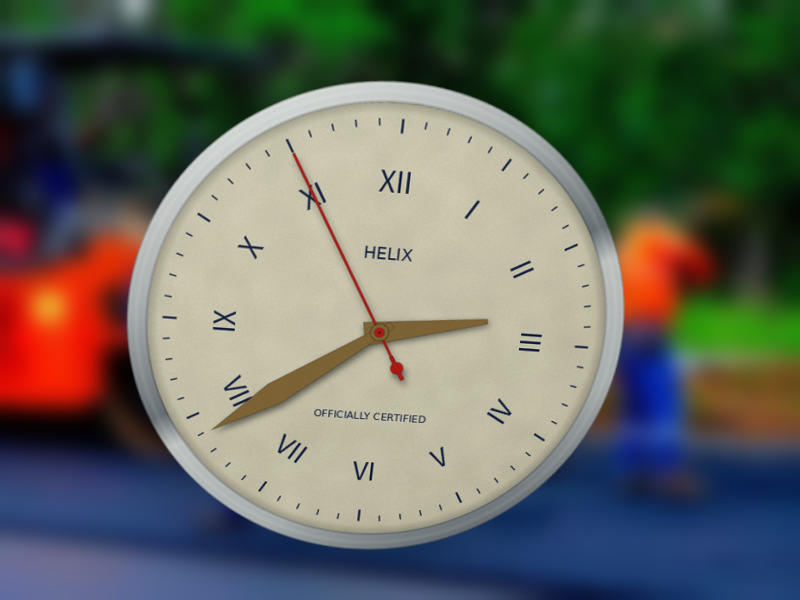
{"hour": 2, "minute": 38, "second": 55}
